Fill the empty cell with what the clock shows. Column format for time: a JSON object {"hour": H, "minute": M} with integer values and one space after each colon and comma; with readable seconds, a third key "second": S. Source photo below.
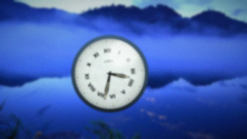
{"hour": 3, "minute": 33}
